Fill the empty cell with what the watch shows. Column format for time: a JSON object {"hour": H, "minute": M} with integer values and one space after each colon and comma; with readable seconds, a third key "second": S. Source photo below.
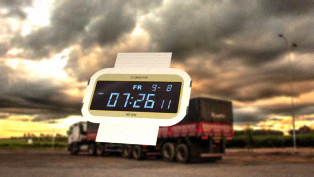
{"hour": 7, "minute": 26, "second": 11}
